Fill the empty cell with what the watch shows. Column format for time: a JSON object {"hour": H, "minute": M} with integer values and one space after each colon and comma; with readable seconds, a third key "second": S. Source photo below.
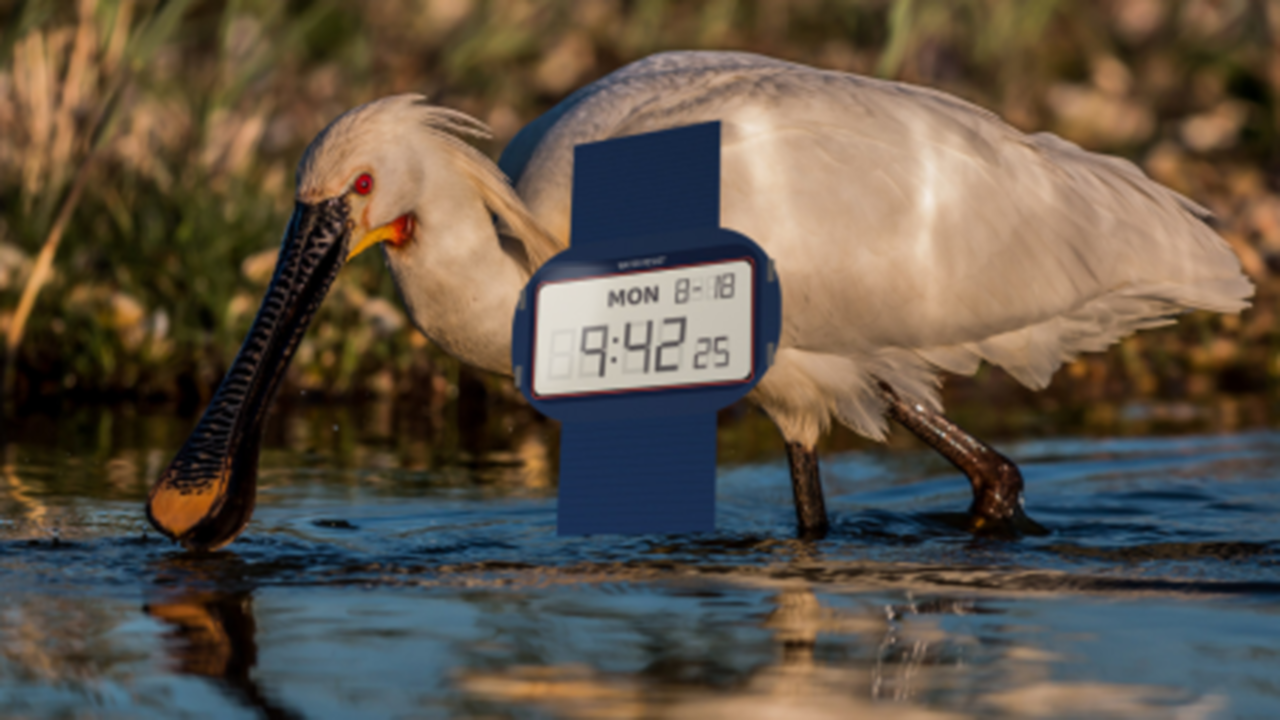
{"hour": 9, "minute": 42, "second": 25}
